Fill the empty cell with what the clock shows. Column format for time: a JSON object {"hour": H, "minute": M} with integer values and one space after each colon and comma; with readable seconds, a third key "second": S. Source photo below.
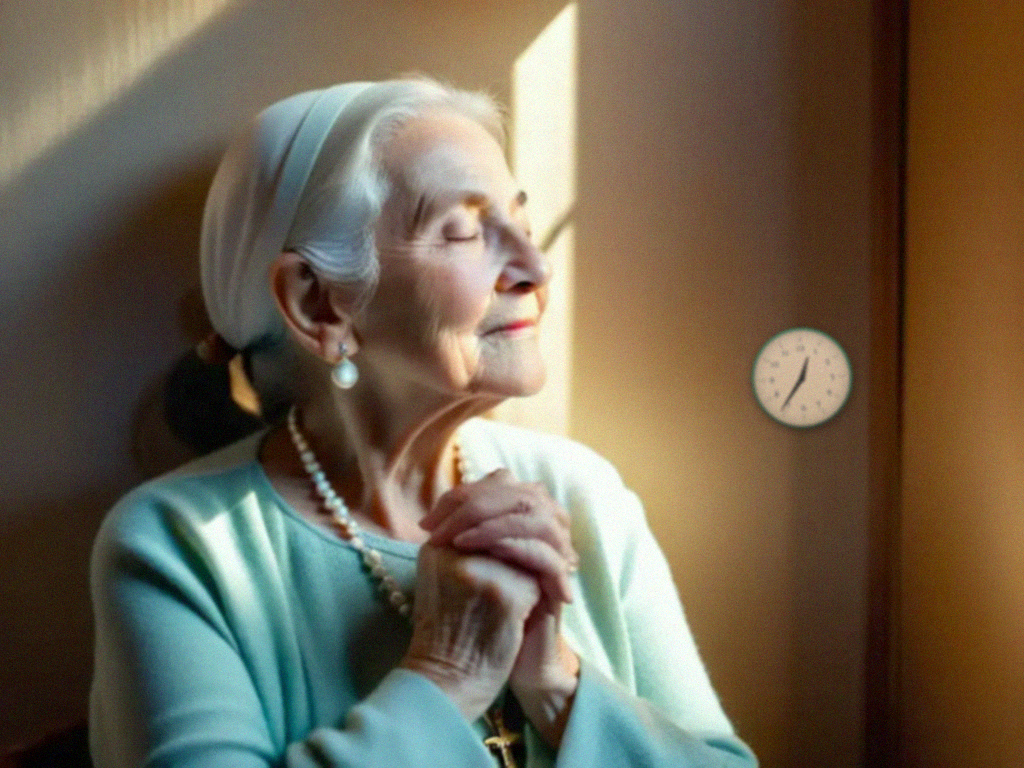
{"hour": 12, "minute": 36}
